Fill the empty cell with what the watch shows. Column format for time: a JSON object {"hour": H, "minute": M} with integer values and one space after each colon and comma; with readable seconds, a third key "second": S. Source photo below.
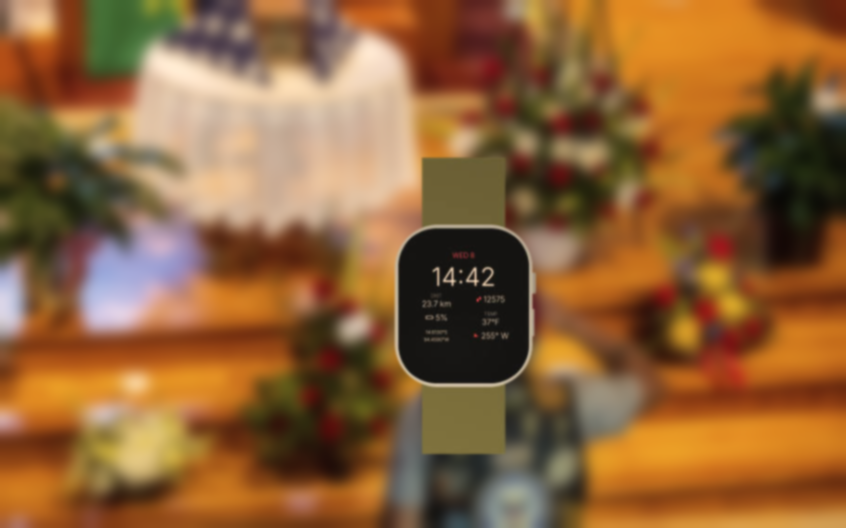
{"hour": 14, "minute": 42}
